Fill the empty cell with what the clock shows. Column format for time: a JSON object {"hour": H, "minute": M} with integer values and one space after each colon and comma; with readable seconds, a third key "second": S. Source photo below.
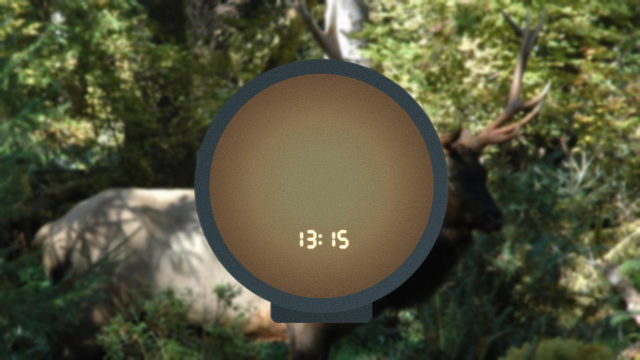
{"hour": 13, "minute": 15}
